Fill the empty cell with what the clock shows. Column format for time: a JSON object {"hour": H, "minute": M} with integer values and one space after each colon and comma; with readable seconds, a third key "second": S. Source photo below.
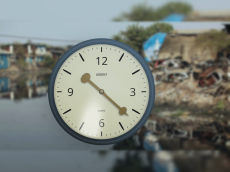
{"hour": 10, "minute": 22}
